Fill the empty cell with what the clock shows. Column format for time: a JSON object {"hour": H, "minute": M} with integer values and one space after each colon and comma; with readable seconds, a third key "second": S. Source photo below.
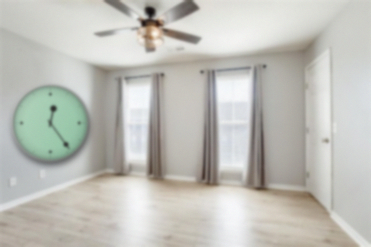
{"hour": 12, "minute": 24}
